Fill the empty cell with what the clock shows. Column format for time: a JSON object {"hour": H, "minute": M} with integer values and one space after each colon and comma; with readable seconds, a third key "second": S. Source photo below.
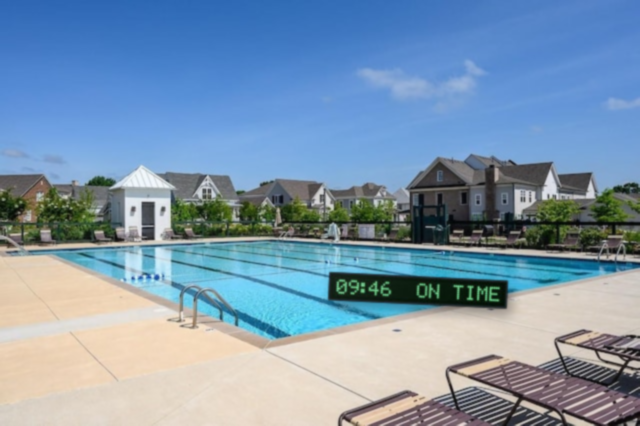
{"hour": 9, "minute": 46}
